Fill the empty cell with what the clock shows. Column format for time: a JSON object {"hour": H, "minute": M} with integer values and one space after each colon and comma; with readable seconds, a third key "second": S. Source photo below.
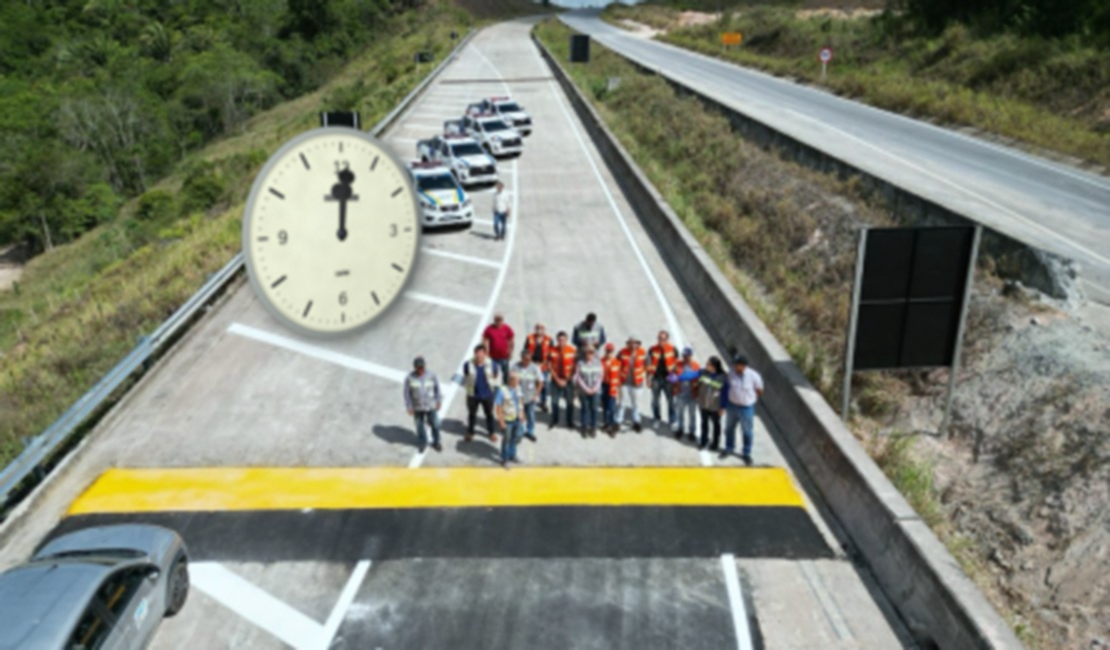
{"hour": 12, "minute": 1}
